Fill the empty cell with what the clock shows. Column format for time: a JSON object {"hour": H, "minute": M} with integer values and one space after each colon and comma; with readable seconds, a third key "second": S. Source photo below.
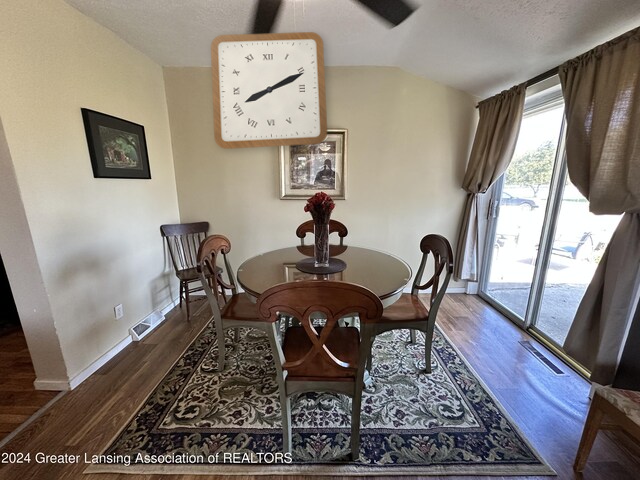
{"hour": 8, "minute": 11}
